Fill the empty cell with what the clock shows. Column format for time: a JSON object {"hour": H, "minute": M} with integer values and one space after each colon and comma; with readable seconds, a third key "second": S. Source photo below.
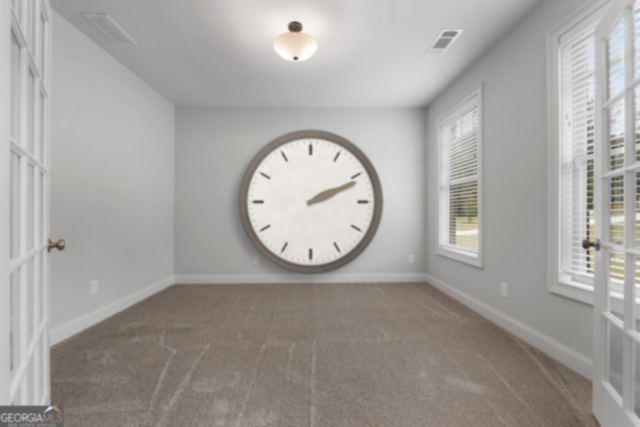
{"hour": 2, "minute": 11}
